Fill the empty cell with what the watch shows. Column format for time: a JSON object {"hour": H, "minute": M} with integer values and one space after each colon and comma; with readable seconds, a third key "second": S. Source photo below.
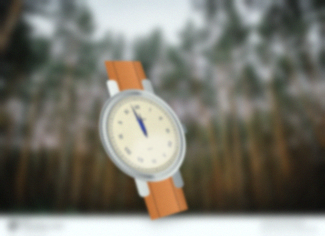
{"hour": 11, "minute": 58}
